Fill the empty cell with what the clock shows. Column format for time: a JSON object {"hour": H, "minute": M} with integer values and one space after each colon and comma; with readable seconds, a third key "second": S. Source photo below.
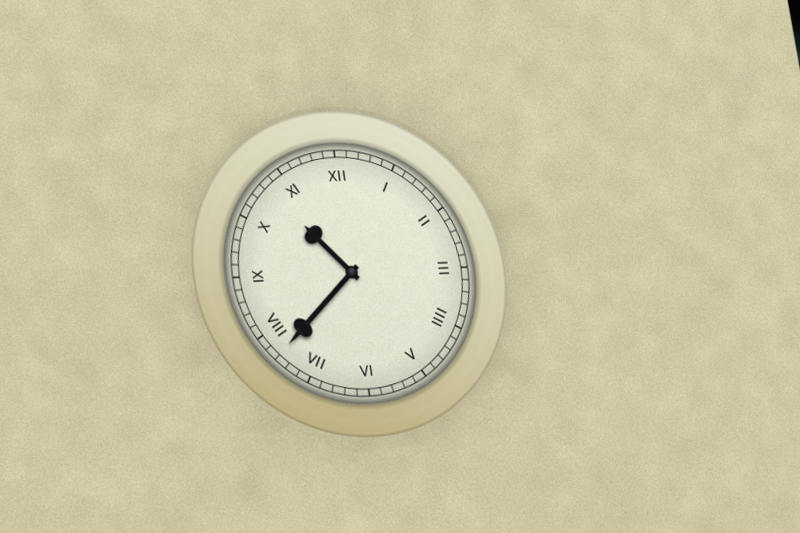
{"hour": 10, "minute": 38}
